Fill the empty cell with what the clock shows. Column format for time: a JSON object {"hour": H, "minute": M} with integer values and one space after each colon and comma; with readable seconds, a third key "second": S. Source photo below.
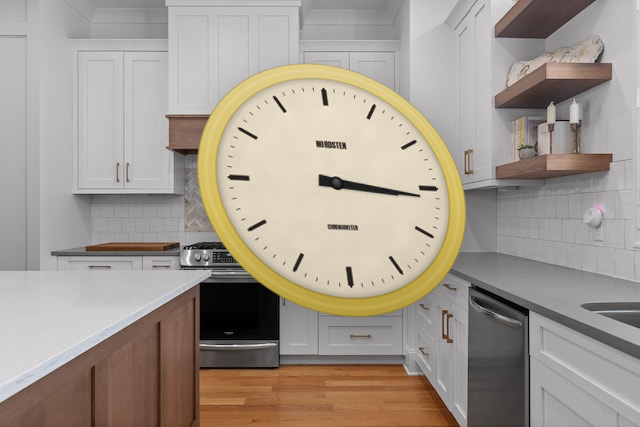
{"hour": 3, "minute": 16}
